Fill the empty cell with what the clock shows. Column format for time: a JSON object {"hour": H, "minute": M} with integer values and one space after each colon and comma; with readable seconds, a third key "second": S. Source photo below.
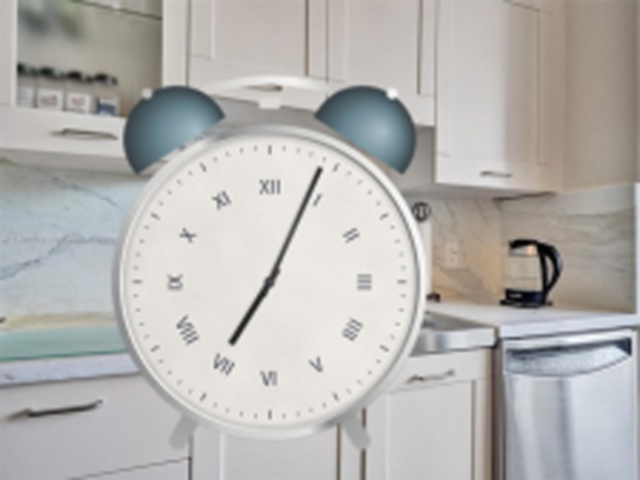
{"hour": 7, "minute": 4}
